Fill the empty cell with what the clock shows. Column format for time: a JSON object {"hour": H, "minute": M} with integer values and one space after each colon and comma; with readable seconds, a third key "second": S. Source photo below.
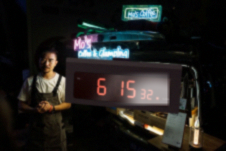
{"hour": 6, "minute": 15, "second": 32}
